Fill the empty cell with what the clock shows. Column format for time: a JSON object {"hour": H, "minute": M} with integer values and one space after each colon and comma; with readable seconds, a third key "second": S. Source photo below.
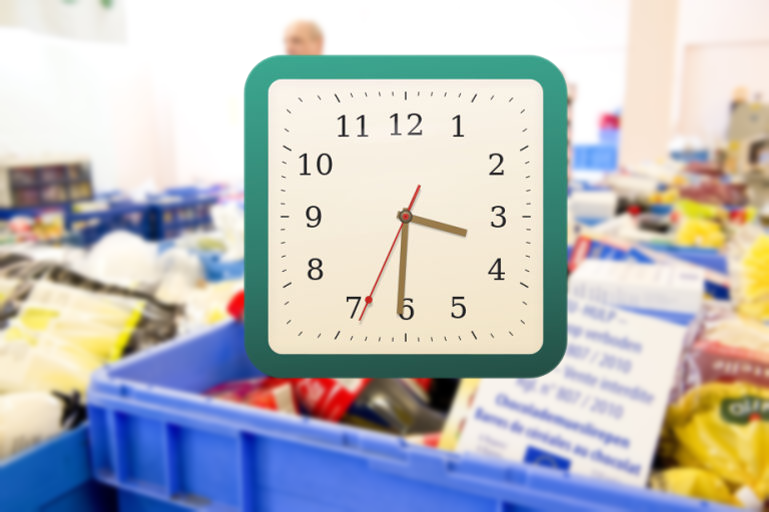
{"hour": 3, "minute": 30, "second": 34}
